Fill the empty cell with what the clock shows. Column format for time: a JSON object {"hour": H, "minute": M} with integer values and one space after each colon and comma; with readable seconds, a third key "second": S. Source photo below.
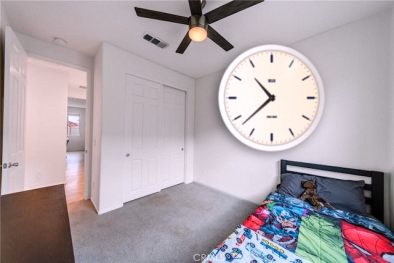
{"hour": 10, "minute": 38}
